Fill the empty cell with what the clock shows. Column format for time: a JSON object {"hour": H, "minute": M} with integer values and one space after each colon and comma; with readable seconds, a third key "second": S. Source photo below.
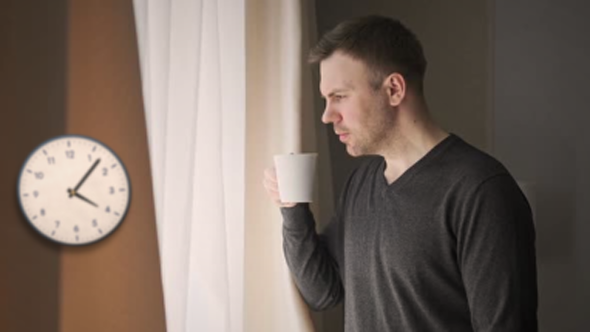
{"hour": 4, "minute": 7}
